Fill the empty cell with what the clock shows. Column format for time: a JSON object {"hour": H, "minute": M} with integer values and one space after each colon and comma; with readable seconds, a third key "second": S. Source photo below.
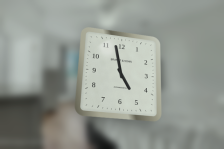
{"hour": 4, "minute": 58}
